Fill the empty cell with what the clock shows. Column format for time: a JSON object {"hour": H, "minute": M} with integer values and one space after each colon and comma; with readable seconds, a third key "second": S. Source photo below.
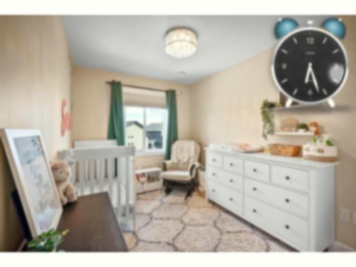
{"hour": 6, "minute": 27}
